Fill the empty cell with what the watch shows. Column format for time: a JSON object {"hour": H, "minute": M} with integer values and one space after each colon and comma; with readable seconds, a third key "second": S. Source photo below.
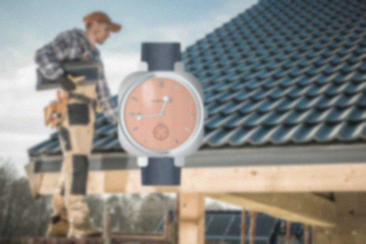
{"hour": 12, "minute": 44}
